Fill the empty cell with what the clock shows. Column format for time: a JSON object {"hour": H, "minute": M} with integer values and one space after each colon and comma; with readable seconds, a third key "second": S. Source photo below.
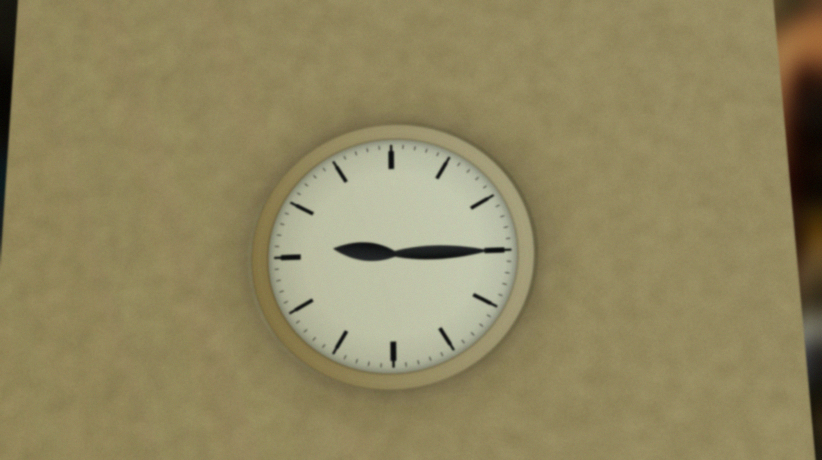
{"hour": 9, "minute": 15}
